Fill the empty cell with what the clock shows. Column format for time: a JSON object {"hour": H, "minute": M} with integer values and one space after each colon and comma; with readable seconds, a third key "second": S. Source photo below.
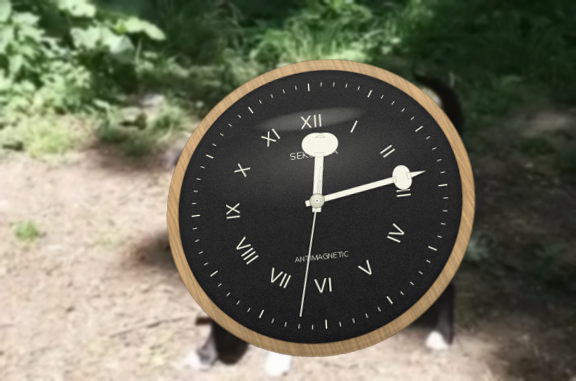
{"hour": 12, "minute": 13, "second": 32}
